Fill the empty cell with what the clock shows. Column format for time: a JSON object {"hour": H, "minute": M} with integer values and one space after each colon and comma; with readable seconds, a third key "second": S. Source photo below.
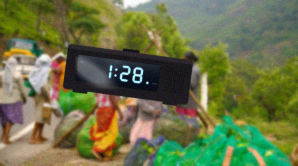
{"hour": 1, "minute": 28}
